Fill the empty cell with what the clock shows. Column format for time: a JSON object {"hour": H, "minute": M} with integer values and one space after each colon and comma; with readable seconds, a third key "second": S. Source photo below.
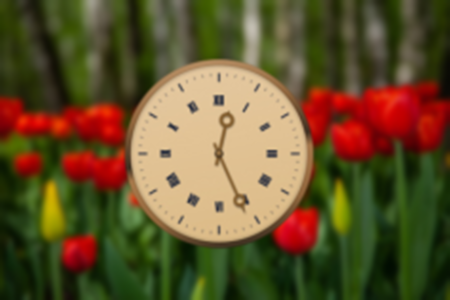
{"hour": 12, "minute": 26}
